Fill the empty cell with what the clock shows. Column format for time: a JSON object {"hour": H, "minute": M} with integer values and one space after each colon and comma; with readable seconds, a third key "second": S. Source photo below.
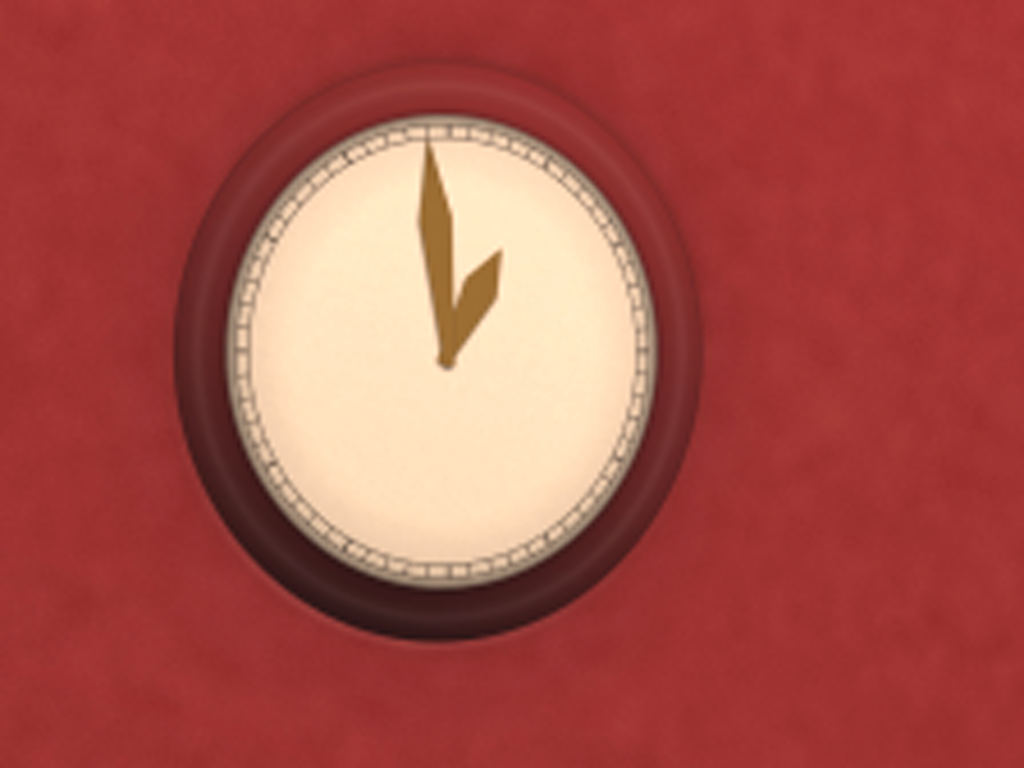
{"hour": 12, "minute": 59}
